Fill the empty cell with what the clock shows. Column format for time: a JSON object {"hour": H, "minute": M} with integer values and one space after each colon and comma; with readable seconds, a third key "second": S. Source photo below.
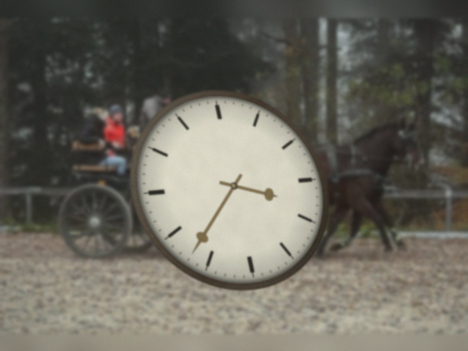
{"hour": 3, "minute": 37}
